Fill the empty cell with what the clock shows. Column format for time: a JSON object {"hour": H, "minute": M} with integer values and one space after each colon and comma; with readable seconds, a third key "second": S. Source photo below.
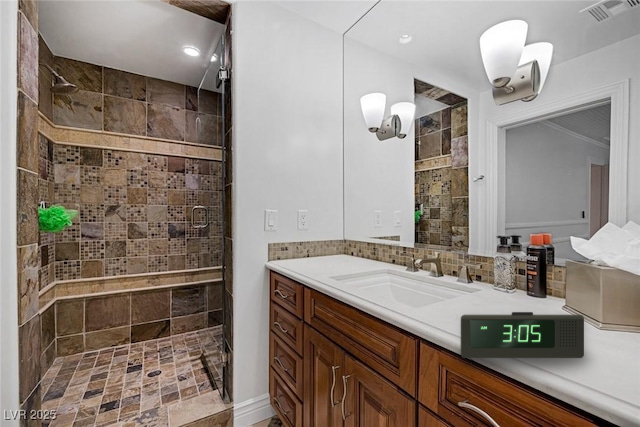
{"hour": 3, "minute": 5}
